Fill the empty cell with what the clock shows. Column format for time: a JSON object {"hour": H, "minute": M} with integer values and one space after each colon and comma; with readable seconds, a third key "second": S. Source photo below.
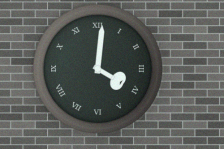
{"hour": 4, "minute": 1}
